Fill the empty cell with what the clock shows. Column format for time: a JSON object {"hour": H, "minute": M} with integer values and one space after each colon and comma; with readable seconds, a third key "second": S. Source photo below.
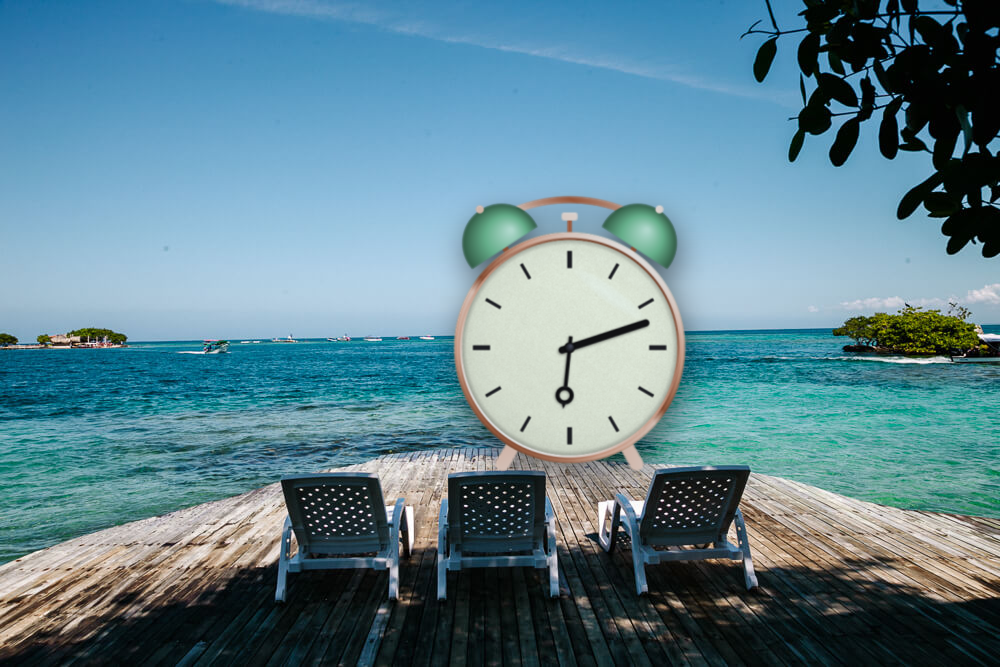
{"hour": 6, "minute": 12}
